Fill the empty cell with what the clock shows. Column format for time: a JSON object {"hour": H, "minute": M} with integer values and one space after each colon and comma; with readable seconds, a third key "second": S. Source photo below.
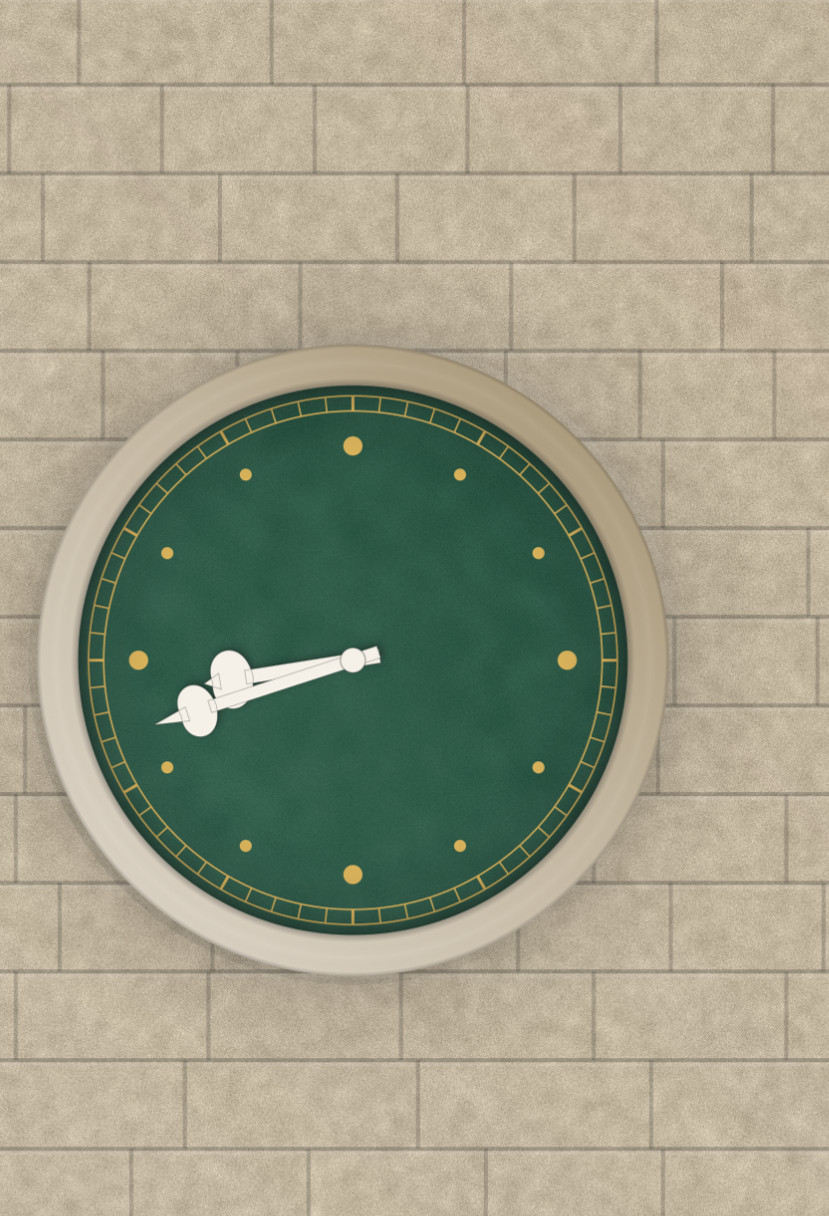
{"hour": 8, "minute": 42}
